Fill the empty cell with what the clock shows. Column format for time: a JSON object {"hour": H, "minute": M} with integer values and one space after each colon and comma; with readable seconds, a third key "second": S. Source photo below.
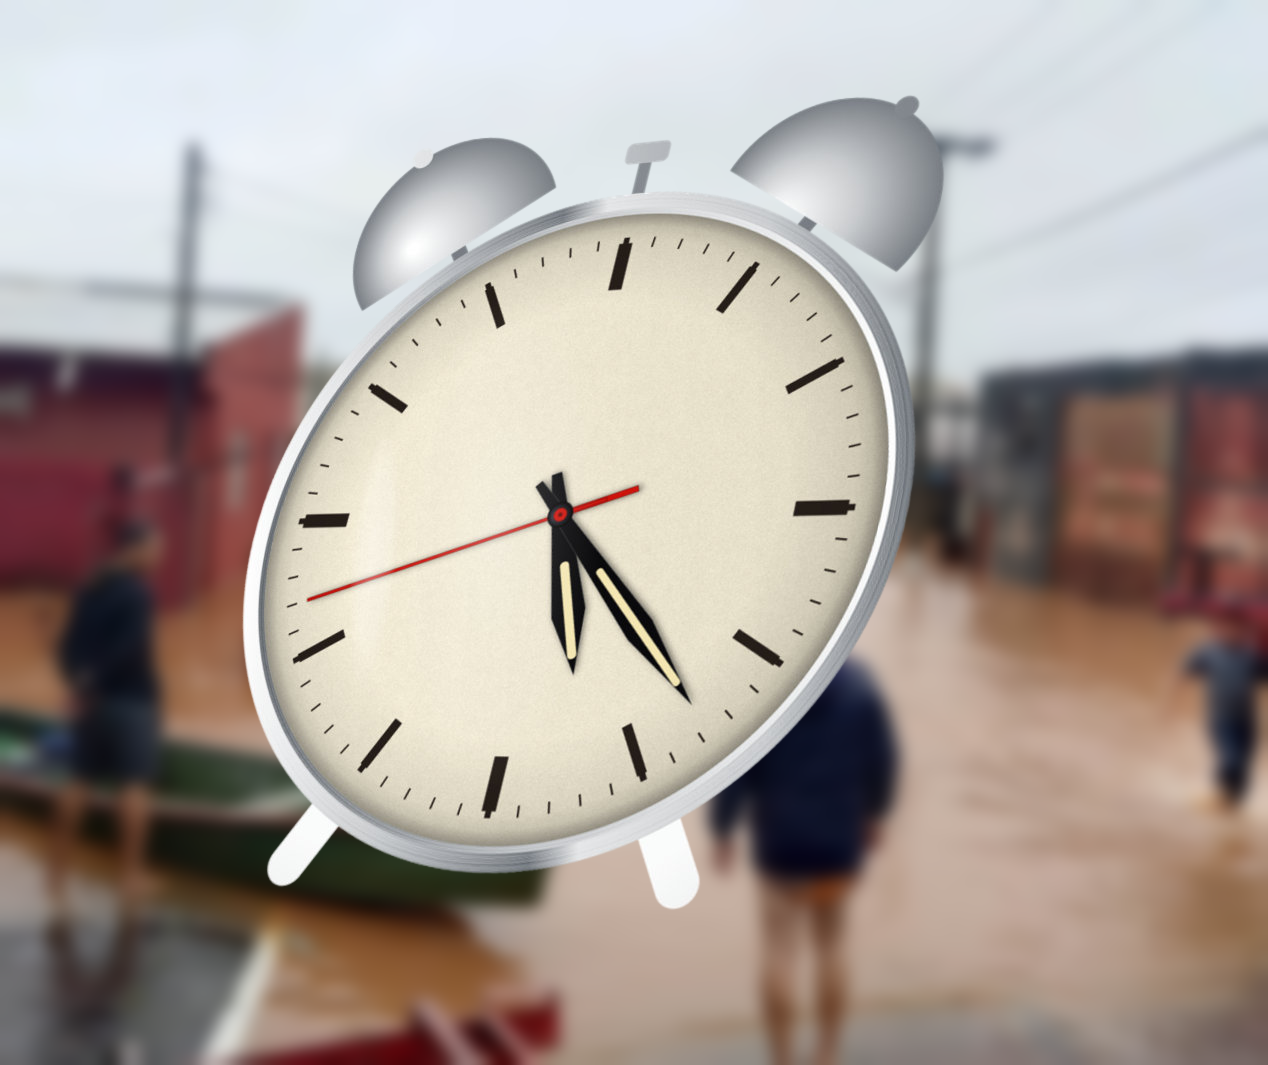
{"hour": 5, "minute": 22, "second": 42}
